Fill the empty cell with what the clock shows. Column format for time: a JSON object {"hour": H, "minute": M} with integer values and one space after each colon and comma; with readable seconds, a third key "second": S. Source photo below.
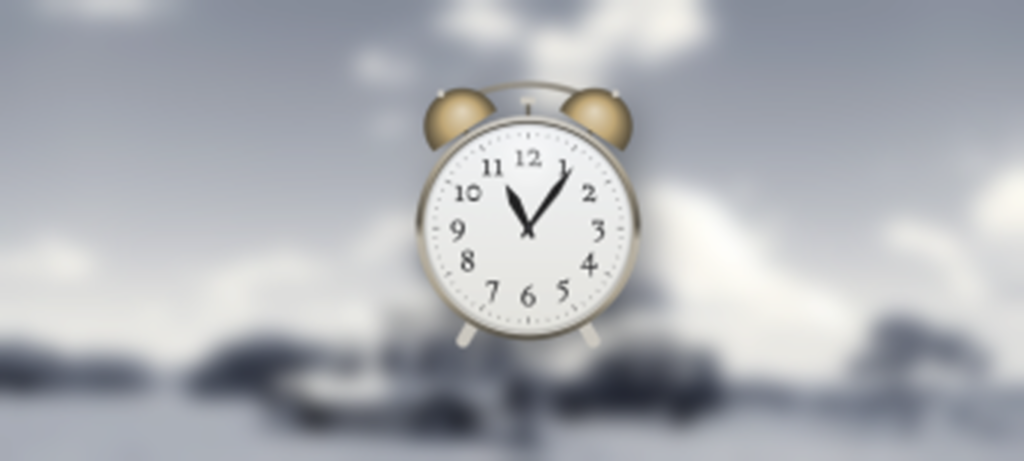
{"hour": 11, "minute": 6}
